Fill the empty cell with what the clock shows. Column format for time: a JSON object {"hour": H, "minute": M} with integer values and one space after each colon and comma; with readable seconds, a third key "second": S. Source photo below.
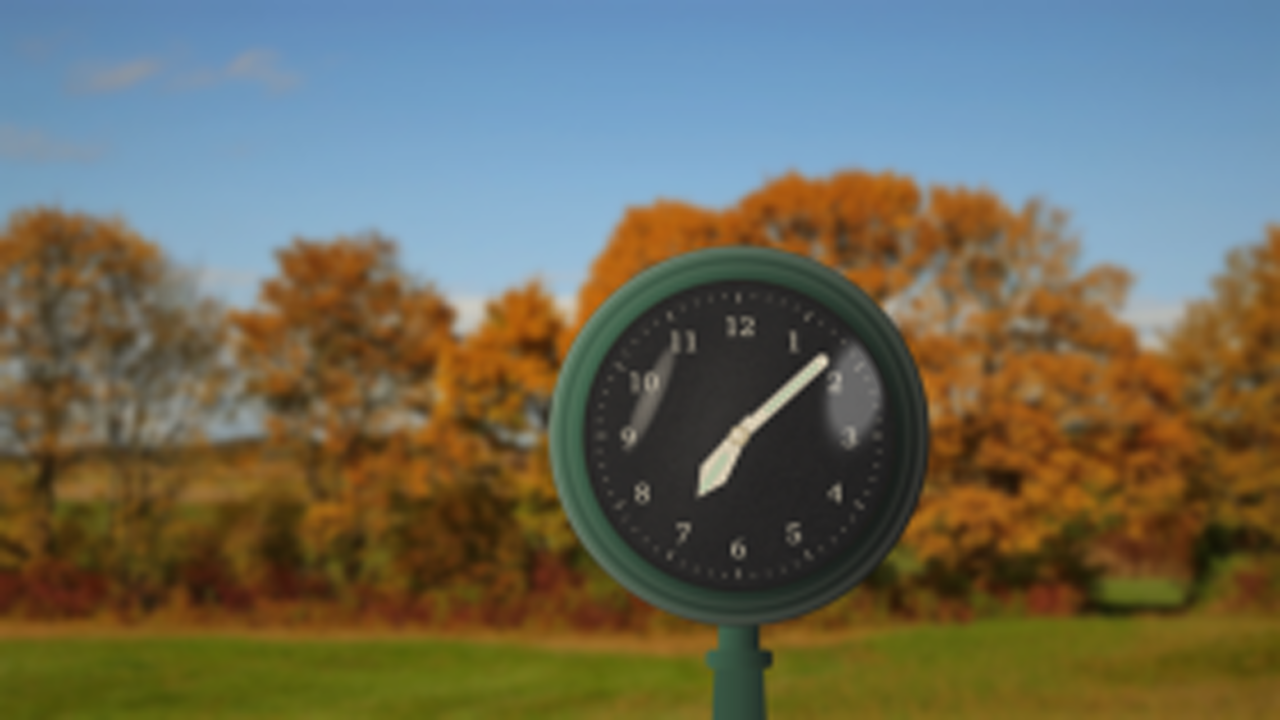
{"hour": 7, "minute": 8}
